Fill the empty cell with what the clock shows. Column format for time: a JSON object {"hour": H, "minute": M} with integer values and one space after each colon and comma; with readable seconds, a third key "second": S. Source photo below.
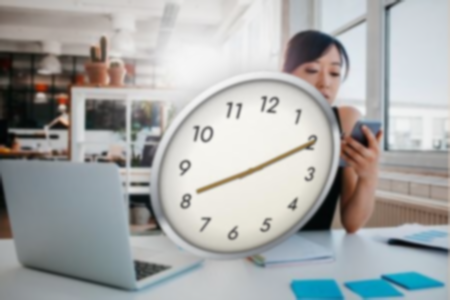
{"hour": 8, "minute": 10}
